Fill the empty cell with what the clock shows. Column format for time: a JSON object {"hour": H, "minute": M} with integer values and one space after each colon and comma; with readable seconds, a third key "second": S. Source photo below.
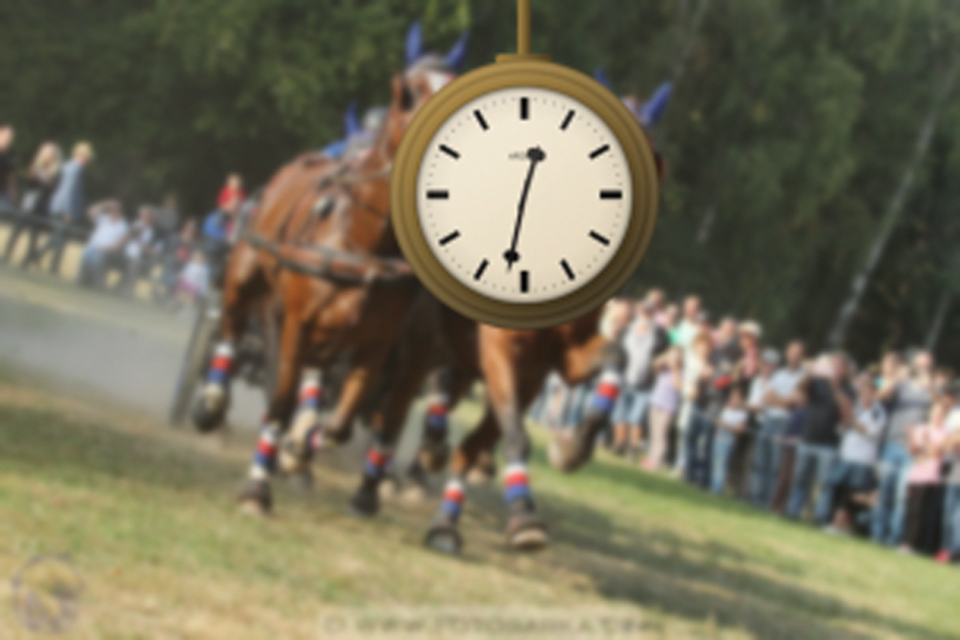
{"hour": 12, "minute": 32}
